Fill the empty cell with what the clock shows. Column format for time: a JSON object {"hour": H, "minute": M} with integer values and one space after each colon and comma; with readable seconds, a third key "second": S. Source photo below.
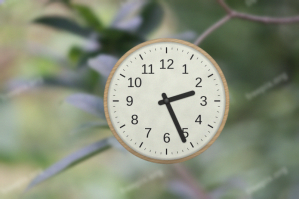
{"hour": 2, "minute": 26}
